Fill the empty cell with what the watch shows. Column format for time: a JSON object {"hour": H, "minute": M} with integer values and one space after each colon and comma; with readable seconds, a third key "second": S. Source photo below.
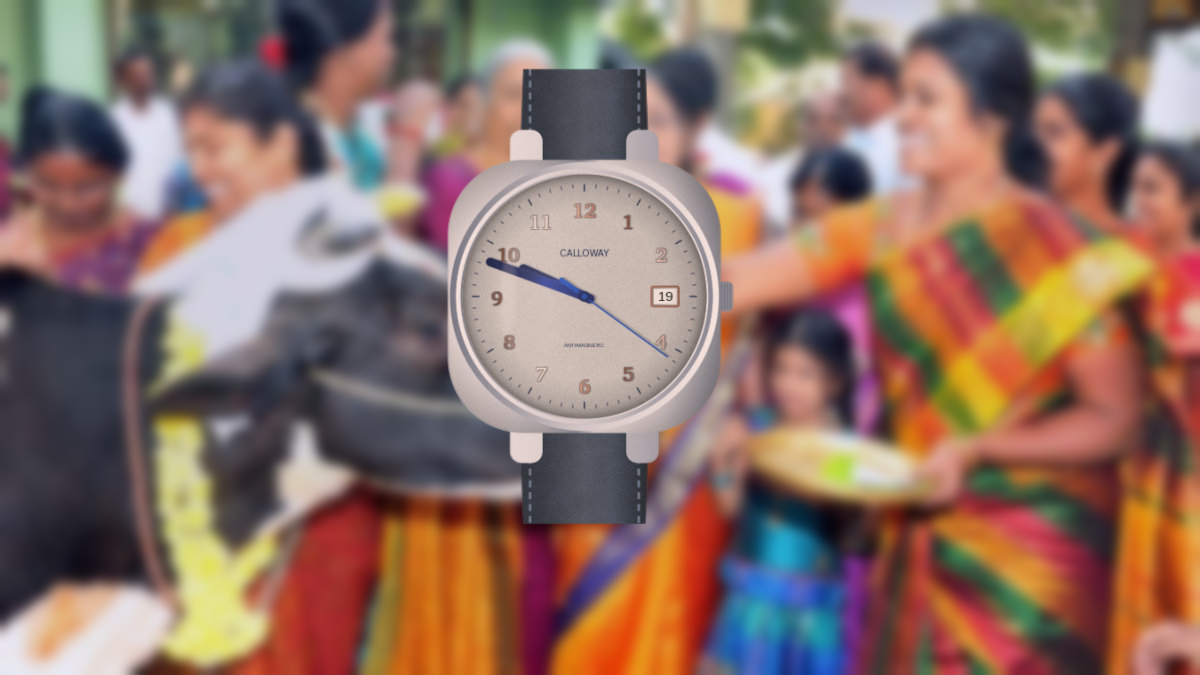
{"hour": 9, "minute": 48, "second": 21}
